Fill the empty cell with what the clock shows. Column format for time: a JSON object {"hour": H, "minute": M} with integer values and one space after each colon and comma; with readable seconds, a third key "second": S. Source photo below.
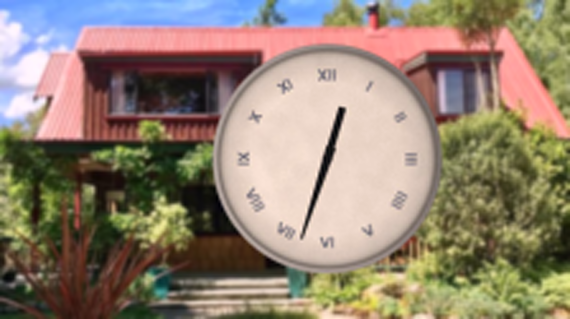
{"hour": 12, "minute": 33}
